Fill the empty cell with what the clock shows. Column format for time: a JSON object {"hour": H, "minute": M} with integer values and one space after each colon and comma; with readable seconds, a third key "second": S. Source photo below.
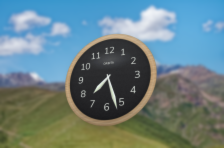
{"hour": 7, "minute": 27}
